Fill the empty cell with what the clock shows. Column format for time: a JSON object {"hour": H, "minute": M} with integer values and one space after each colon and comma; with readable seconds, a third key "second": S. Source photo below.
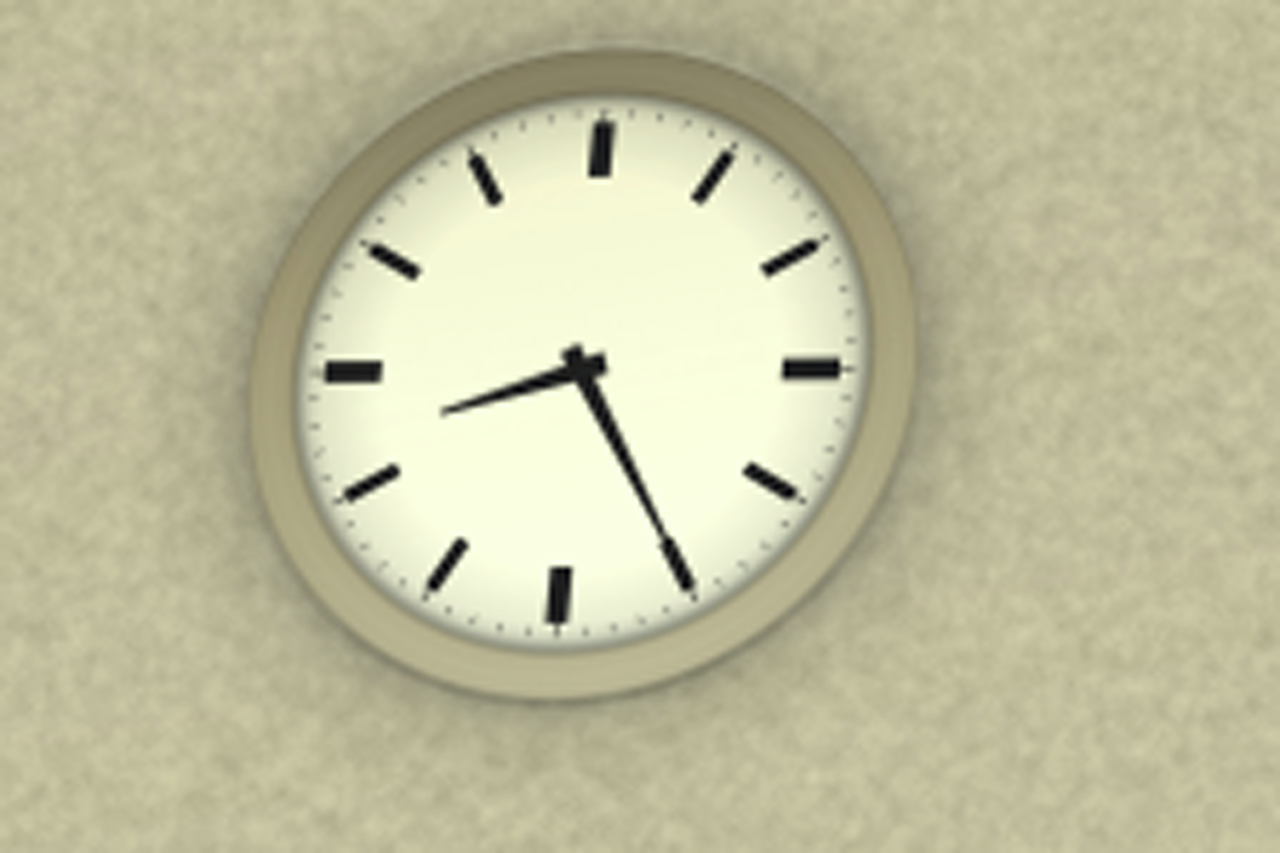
{"hour": 8, "minute": 25}
